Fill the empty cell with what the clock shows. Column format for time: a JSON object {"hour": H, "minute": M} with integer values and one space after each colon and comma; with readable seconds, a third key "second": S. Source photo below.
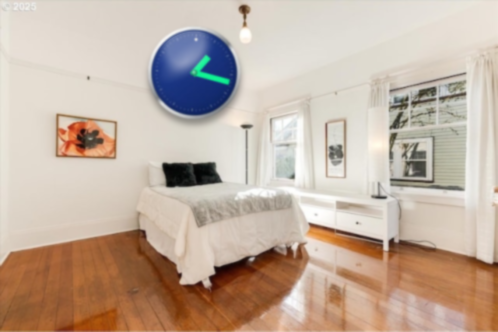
{"hour": 1, "minute": 17}
